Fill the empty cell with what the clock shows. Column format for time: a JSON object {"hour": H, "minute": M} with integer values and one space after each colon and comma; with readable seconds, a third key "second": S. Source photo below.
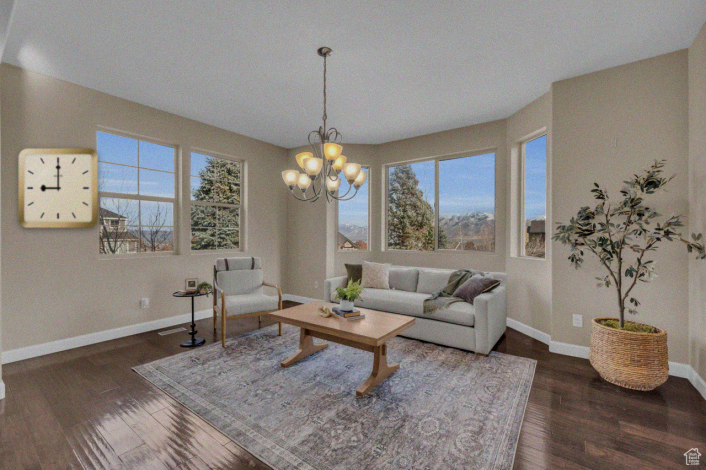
{"hour": 9, "minute": 0}
